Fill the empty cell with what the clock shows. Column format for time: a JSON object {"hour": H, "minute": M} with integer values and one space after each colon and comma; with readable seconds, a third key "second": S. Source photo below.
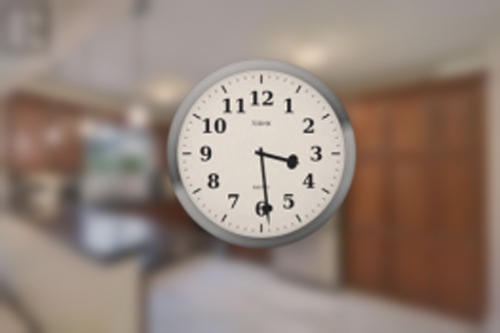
{"hour": 3, "minute": 29}
